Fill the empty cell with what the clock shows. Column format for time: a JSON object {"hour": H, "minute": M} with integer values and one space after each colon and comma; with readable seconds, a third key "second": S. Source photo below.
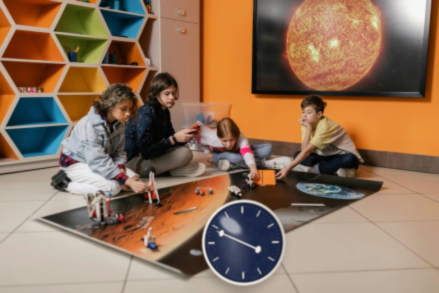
{"hour": 3, "minute": 49}
